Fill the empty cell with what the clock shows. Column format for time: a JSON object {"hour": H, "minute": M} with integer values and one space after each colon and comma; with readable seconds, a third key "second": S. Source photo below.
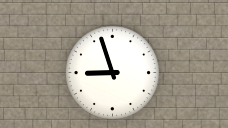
{"hour": 8, "minute": 57}
